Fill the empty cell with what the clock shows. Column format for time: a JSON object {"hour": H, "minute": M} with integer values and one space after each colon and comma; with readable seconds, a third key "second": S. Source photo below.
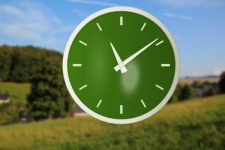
{"hour": 11, "minute": 9}
